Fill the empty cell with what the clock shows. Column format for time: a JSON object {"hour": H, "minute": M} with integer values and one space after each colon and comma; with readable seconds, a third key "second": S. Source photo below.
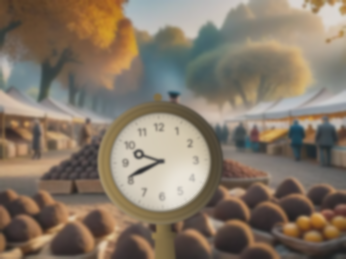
{"hour": 9, "minute": 41}
